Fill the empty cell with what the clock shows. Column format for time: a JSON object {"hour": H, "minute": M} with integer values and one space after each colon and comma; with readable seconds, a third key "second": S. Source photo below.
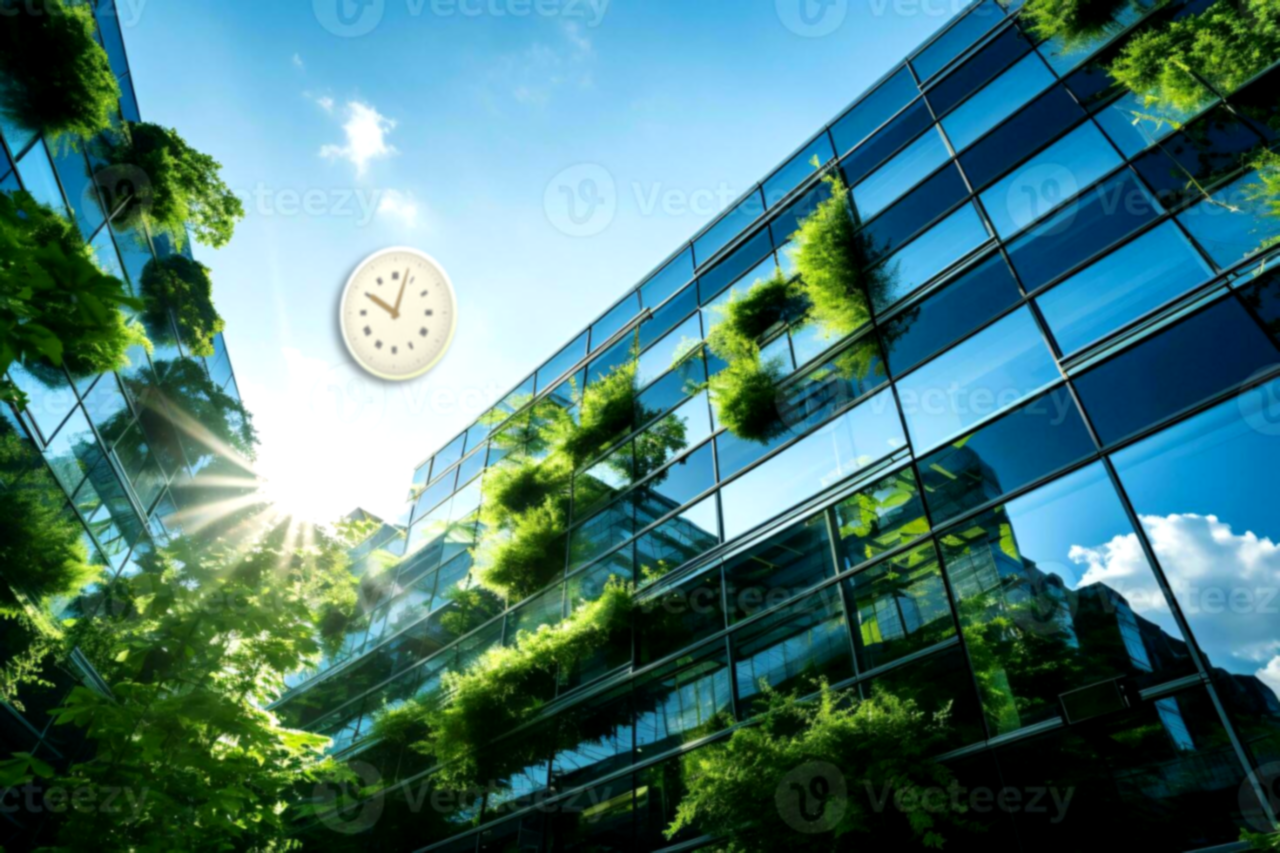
{"hour": 10, "minute": 3}
